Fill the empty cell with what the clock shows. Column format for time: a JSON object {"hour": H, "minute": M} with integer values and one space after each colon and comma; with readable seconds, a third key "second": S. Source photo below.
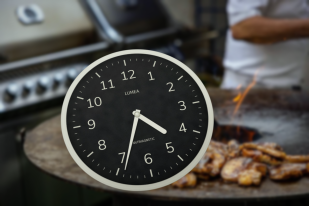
{"hour": 4, "minute": 34}
